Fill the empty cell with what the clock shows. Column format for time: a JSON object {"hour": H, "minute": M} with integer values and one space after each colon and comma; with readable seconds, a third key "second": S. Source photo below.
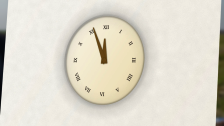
{"hour": 11, "minute": 56}
